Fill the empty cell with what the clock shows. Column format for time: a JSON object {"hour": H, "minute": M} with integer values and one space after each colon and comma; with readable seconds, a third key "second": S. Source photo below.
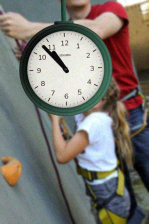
{"hour": 10, "minute": 53}
